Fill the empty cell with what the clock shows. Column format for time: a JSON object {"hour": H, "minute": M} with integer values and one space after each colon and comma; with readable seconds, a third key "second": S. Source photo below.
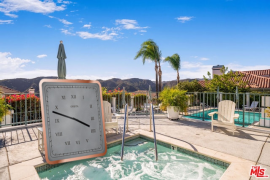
{"hour": 3, "minute": 48}
